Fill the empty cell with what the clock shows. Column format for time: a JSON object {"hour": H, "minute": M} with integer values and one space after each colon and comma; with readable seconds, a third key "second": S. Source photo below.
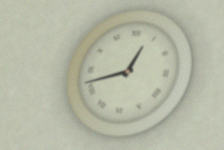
{"hour": 12, "minute": 42}
